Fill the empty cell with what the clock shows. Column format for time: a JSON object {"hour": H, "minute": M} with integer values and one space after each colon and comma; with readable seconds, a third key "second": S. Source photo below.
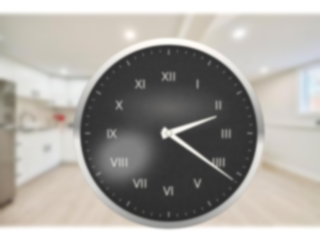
{"hour": 2, "minute": 21}
